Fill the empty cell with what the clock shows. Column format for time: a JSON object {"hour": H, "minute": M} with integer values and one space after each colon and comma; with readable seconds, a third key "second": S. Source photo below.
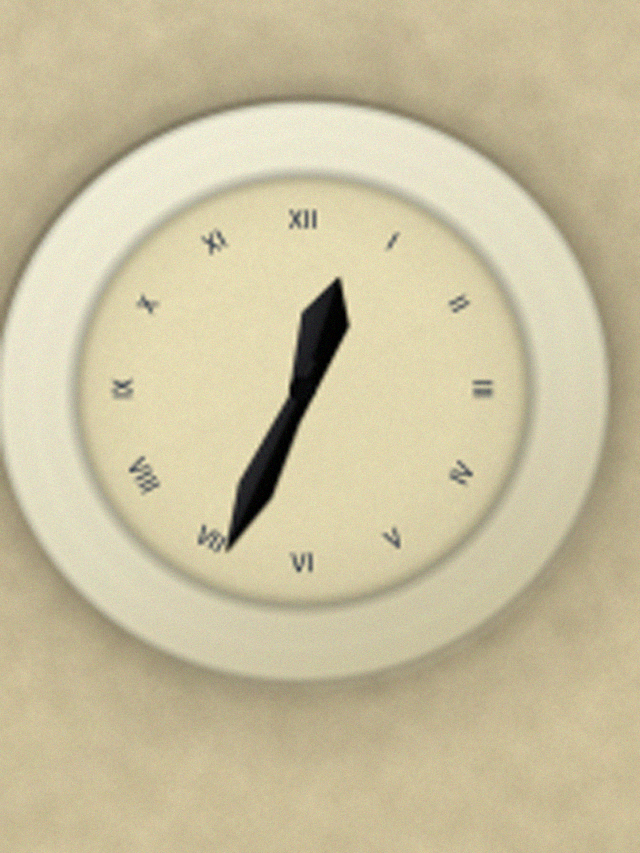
{"hour": 12, "minute": 34}
